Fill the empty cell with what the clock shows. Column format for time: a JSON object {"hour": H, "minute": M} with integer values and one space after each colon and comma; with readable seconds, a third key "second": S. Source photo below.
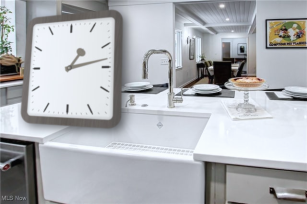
{"hour": 1, "minute": 13}
